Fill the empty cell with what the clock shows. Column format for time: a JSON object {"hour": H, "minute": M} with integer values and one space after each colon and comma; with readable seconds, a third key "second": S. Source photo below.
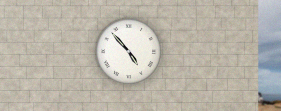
{"hour": 4, "minute": 53}
